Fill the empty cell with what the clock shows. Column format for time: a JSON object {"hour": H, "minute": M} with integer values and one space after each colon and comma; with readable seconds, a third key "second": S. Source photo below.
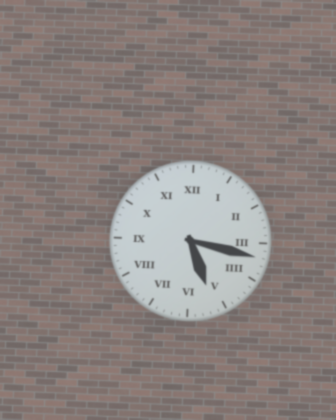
{"hour": 5, "minute": 17}
